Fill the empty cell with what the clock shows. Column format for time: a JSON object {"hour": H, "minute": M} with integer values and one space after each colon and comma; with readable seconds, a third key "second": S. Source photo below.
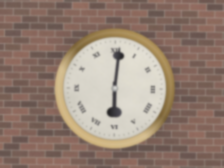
{"hour": 6, "minute": 1}
